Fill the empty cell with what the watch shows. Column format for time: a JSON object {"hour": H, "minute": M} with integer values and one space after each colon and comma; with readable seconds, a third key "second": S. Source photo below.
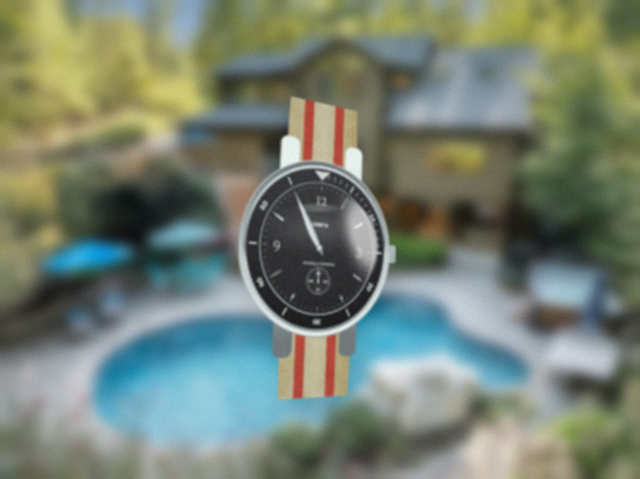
{"hour": 10, "minute": 55}
